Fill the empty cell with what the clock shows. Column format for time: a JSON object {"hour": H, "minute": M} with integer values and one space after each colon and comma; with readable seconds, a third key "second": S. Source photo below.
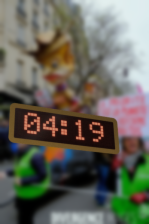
{"hour": 4, "minute": 19}
